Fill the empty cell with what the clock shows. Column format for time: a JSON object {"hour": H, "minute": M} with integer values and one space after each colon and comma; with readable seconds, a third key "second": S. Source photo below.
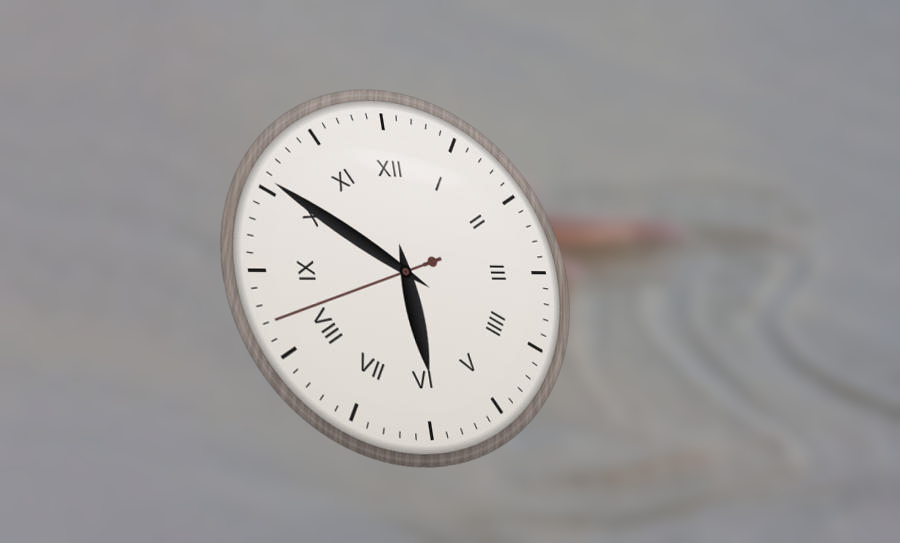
{"hour": 5, "minute": 50, "second": 42}
